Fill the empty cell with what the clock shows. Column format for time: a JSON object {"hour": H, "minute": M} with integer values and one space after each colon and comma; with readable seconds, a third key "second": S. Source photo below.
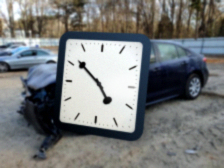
{"hour": 4, "minute": 52}
